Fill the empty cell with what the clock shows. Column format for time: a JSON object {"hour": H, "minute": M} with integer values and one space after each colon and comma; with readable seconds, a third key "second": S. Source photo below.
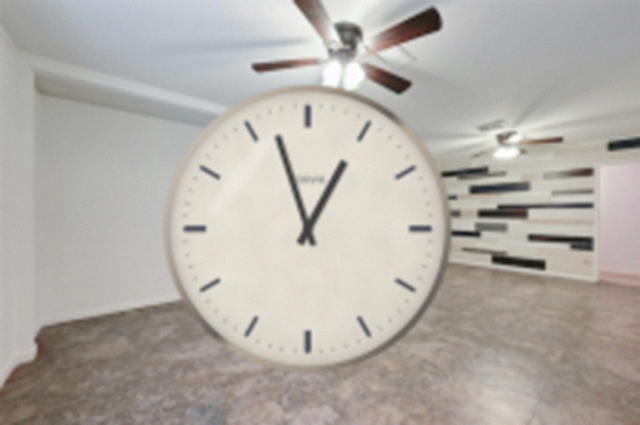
{"hour": 12, "minute": 57}
